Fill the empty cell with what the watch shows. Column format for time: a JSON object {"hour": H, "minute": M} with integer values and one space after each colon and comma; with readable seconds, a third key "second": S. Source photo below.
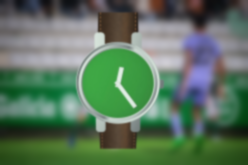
{"hour": 12, "minute": 24}
